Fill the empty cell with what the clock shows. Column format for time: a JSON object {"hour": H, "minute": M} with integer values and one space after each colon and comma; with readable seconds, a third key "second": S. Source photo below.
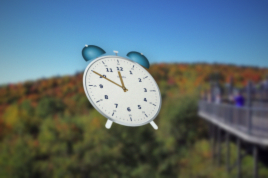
{"hour": 11, "minute": 50}
